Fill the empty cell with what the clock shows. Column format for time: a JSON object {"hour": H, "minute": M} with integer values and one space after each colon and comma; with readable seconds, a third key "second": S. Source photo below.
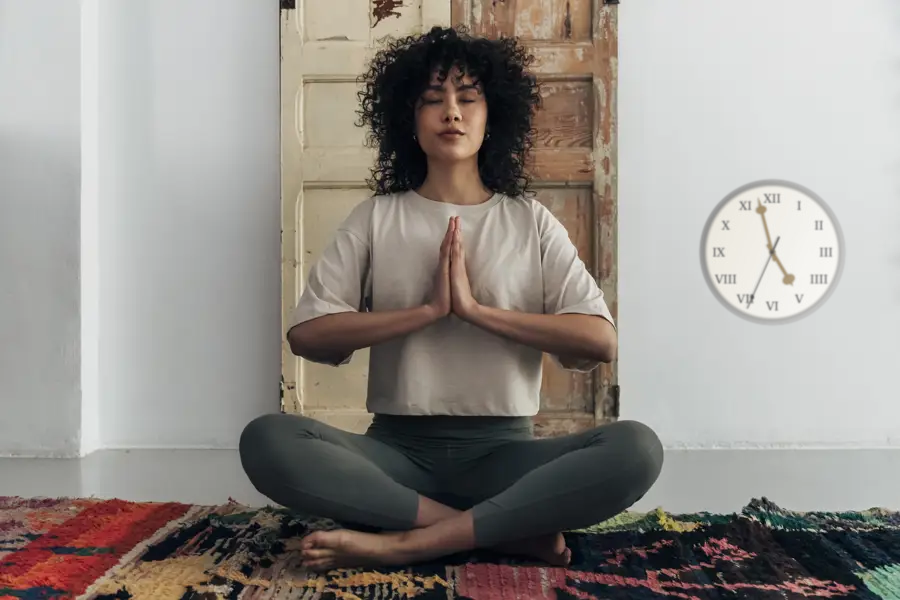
{"hour": 4, "minute": 57, "second": 34}
